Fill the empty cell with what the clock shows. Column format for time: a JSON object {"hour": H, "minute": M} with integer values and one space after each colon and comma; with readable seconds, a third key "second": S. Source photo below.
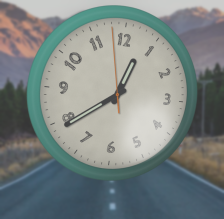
{"hour": 12, "minute": 38, "second": 58}
